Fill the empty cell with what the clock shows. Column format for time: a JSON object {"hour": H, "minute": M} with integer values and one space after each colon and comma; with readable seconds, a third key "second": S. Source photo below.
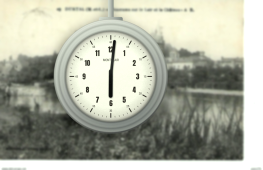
{"hour": 6, "minute": 1}
